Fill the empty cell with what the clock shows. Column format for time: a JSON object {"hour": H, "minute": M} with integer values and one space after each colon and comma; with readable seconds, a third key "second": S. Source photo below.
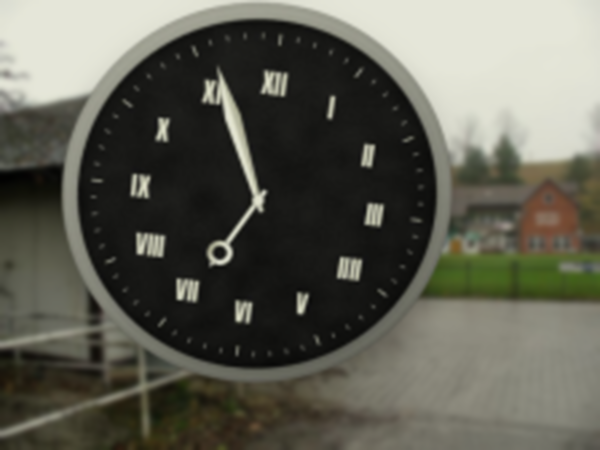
{"hour": 6, "minute": 56}
